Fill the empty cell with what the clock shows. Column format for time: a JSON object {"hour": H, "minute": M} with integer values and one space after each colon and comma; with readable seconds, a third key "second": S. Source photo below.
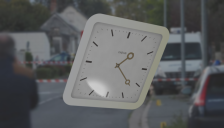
{"hour": 1, "minute": 22}
